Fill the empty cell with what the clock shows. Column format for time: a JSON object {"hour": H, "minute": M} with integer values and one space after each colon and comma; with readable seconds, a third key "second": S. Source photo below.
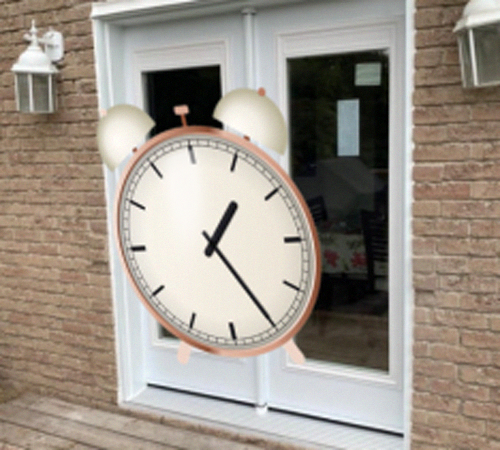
{"hour": 1, "minute": 25}
